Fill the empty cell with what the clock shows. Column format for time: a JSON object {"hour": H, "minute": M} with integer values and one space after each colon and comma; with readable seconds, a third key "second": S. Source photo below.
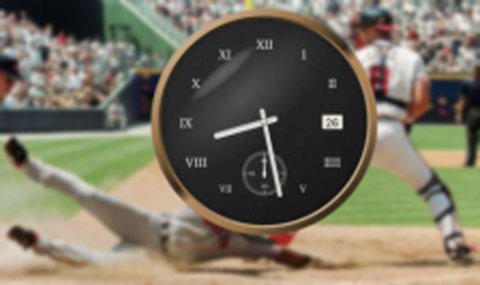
{"hour": 8, "minute": 28}
